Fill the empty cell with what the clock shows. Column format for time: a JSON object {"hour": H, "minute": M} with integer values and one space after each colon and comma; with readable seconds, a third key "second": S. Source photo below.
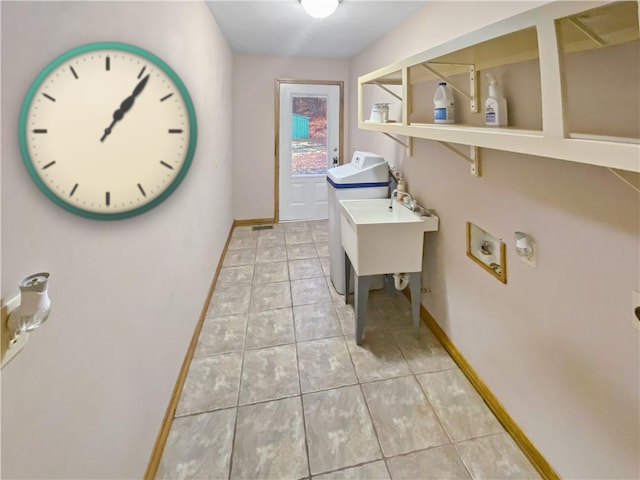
{"hour": 1, "minute": 6}
